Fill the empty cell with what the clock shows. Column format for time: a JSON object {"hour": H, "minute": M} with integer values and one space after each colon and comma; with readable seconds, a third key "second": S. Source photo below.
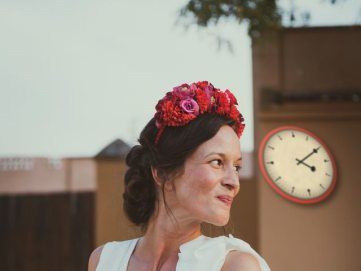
{"hour": 4, "minute": 10}
